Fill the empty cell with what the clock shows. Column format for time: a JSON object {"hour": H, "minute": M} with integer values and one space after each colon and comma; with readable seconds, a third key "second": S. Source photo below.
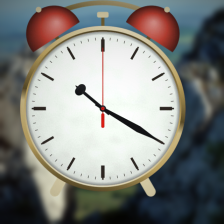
{"hour": 10, "minute": 20, "second": 0}
